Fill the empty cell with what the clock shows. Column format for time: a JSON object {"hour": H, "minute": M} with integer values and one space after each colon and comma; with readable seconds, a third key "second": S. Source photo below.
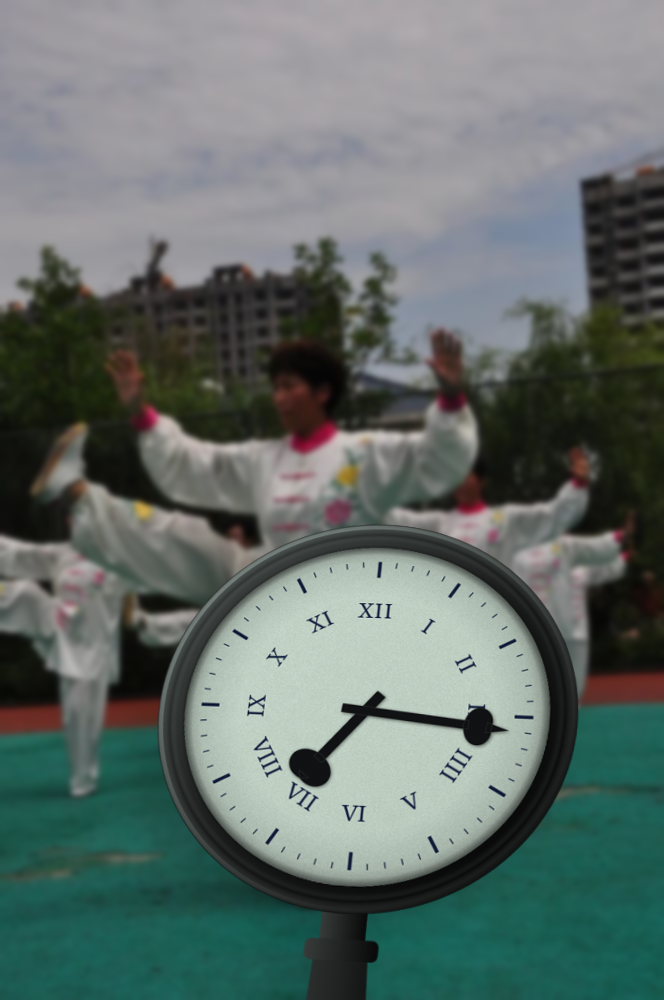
{"hour": 7, "minute": 16}
